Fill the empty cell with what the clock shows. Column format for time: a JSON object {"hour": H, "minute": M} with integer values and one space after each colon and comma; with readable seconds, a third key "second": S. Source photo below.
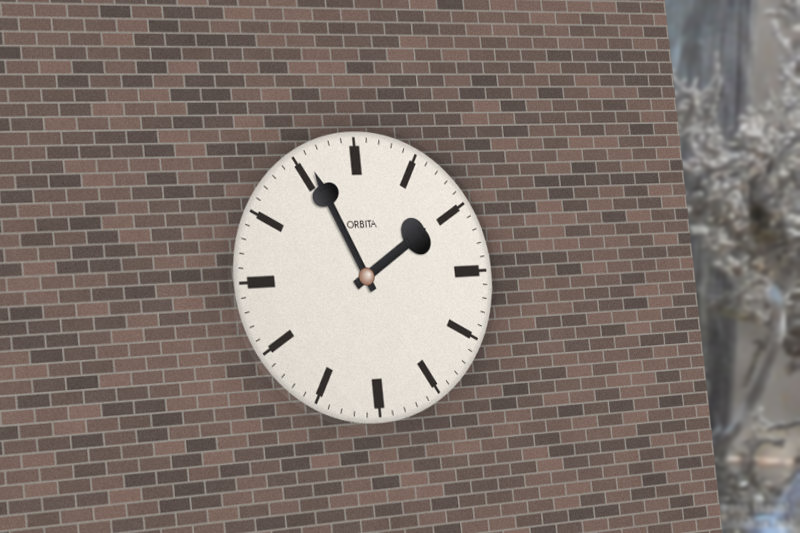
{"hour": 1, "minute": 56}
